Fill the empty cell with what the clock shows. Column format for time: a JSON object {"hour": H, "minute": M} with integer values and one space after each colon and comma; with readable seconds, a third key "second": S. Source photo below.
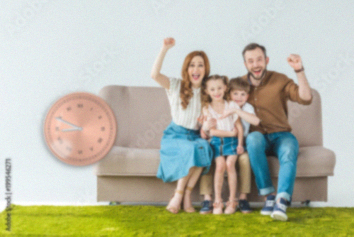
{"hour": 8, "minute": 49}
